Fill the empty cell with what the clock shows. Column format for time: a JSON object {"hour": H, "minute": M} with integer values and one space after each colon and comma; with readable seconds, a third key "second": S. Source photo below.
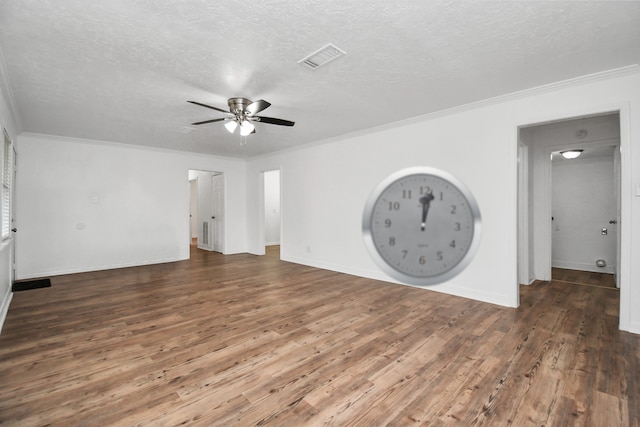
{"hour": 12, "minute": 2}
